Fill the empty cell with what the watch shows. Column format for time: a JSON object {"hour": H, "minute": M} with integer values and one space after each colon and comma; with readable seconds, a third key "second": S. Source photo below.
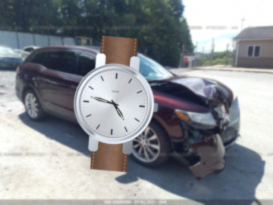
{"hour": 4, "minute": 47}
